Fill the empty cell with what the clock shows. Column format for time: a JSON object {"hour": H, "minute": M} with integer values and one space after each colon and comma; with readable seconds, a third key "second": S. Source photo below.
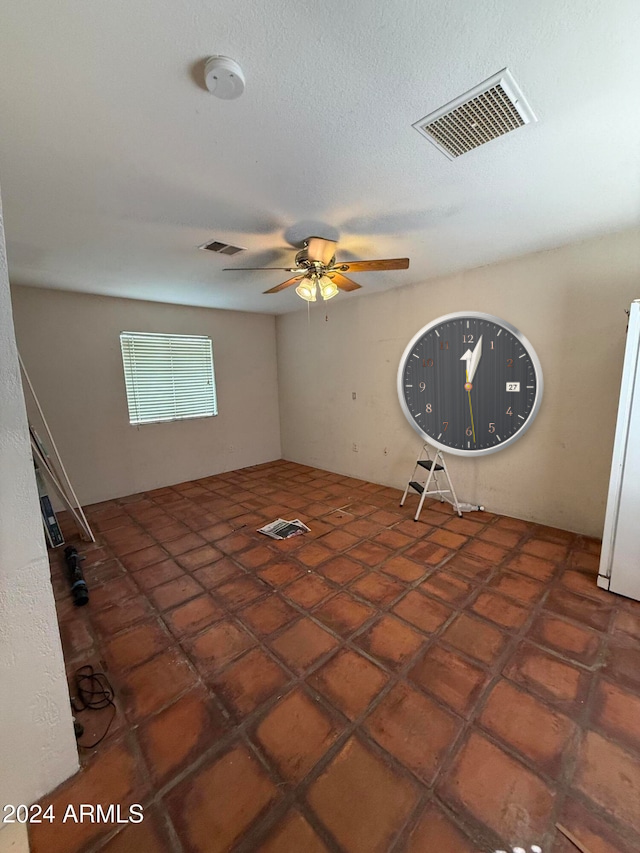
{"hour": 12, "minute": 2, "second": 29}
